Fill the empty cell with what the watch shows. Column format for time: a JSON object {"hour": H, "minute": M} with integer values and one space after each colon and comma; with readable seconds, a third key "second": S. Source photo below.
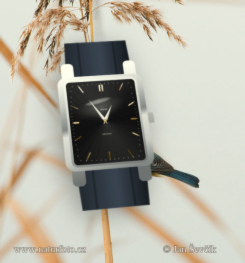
{"hour": 12, "minute": 55}
